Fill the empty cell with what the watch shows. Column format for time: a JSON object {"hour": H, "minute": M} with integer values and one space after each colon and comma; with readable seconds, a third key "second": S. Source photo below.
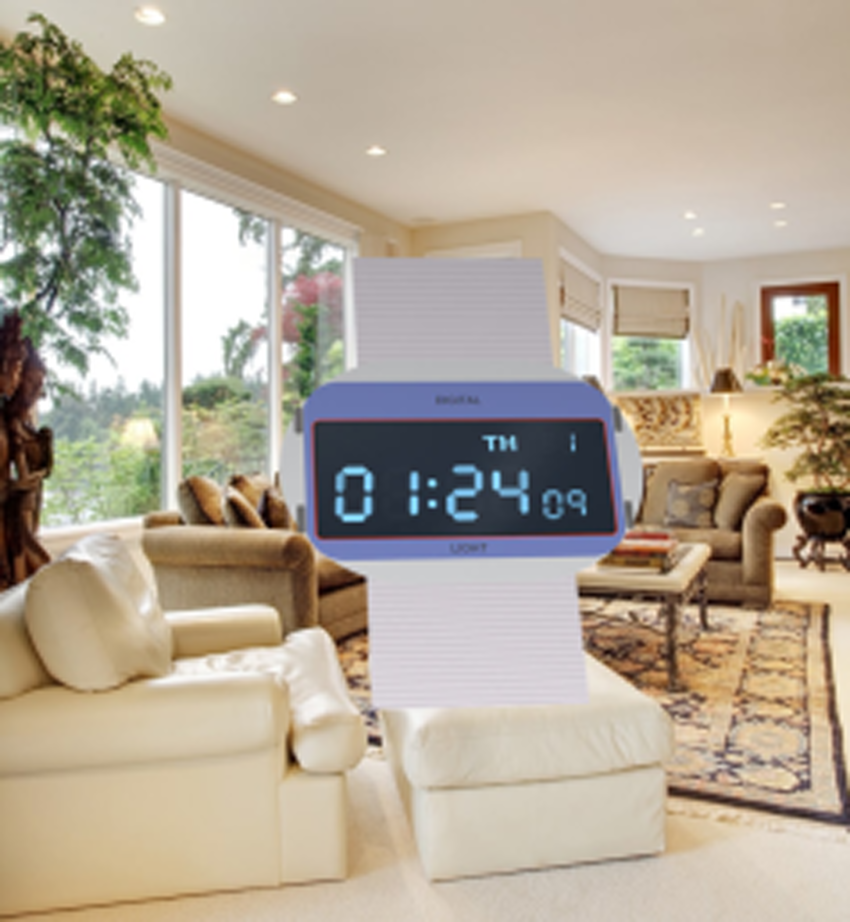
{"hour": 1, "minute": 24, "second": 9}
